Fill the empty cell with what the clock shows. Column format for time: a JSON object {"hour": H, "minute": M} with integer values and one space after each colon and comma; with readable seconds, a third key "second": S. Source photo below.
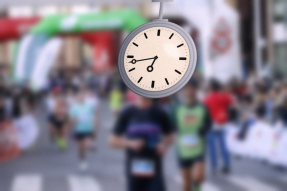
{"hour": 6, "minute": 43}
